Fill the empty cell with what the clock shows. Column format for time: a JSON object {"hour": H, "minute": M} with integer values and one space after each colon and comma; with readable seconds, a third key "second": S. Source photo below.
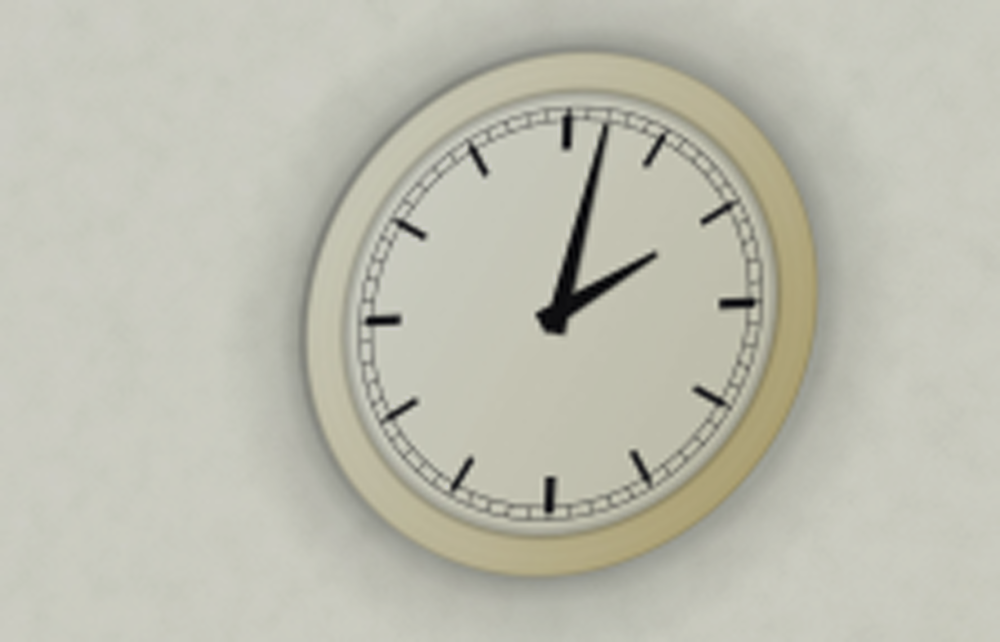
{"hour": 2, "minute": 2}
